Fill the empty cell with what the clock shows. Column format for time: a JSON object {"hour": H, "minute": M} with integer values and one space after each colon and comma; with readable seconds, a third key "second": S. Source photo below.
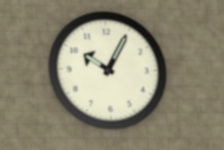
{"hour": 10, "minute": 5}
